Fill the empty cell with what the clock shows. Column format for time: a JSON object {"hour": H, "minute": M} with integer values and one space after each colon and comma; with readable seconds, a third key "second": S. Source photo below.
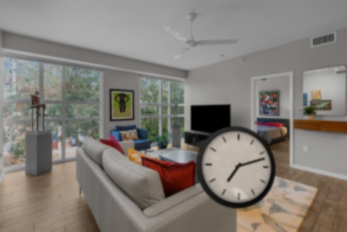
{"hour": 7, "minute": 12}
